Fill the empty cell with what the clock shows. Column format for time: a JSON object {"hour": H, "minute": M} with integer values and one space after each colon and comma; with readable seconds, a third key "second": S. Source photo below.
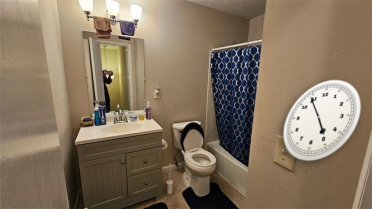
{"hour": 4, "minute": 54}
